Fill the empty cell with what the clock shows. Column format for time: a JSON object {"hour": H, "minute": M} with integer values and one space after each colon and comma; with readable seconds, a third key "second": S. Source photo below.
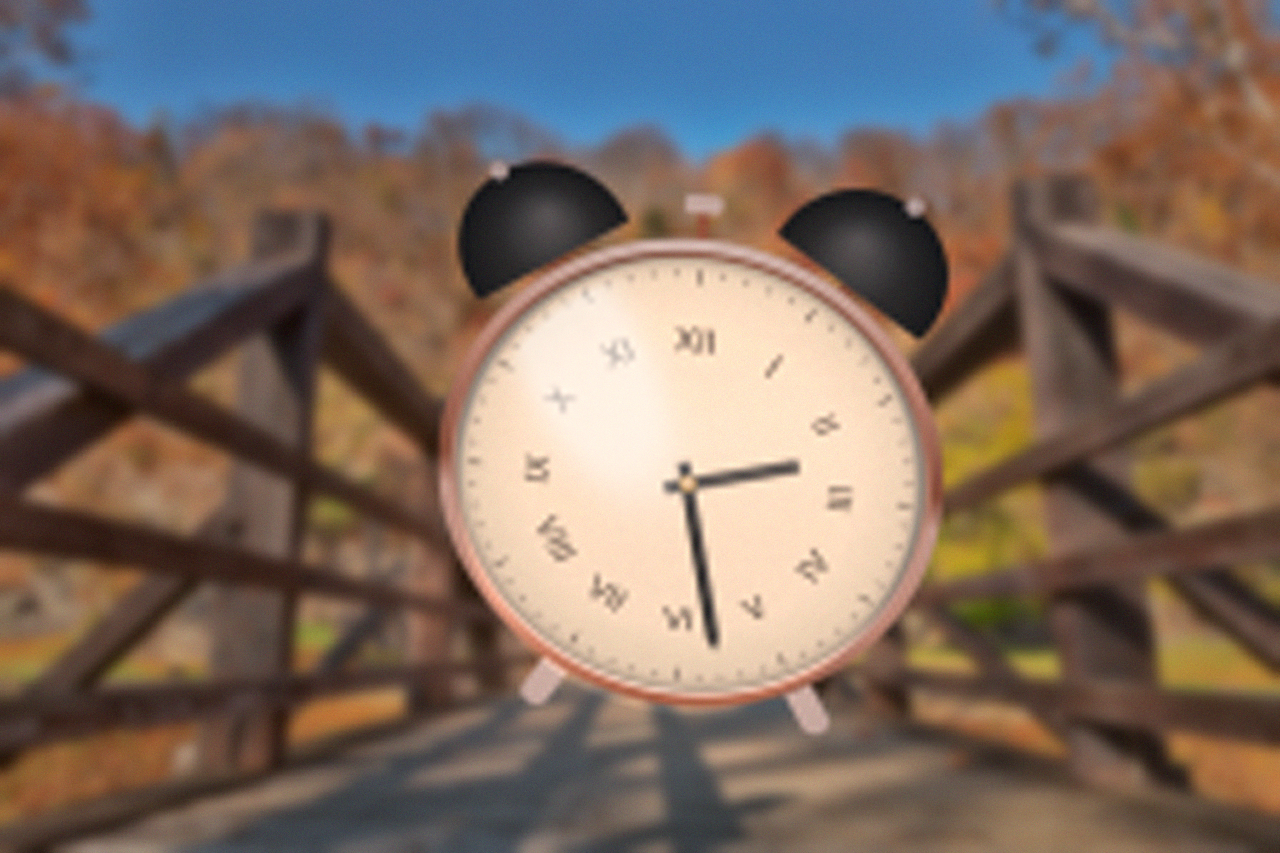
{"hour": 2, "minute": 28}
